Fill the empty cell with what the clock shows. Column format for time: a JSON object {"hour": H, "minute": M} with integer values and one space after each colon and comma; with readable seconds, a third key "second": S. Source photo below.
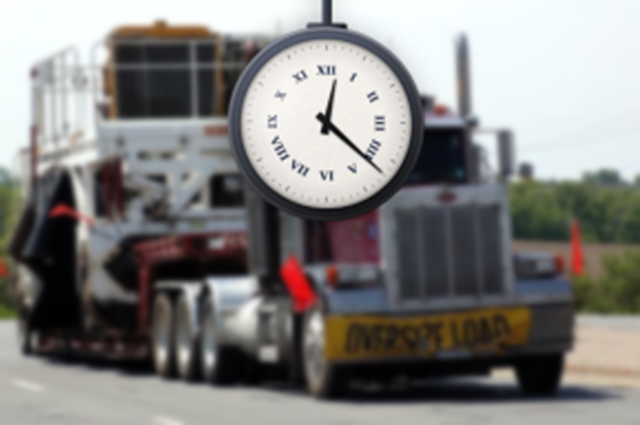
{"hour": 12, "minute": 22}
